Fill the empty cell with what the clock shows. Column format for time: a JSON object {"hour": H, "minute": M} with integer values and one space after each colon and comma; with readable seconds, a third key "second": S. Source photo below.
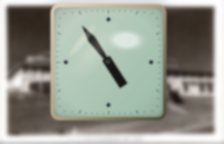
{"hour": 4, "minute": 54}
